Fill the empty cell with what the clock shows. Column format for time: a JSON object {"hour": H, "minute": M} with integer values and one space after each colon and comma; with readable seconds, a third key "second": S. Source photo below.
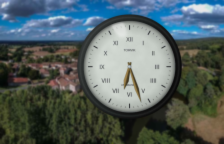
{"hour": 6, "minute": 27}
